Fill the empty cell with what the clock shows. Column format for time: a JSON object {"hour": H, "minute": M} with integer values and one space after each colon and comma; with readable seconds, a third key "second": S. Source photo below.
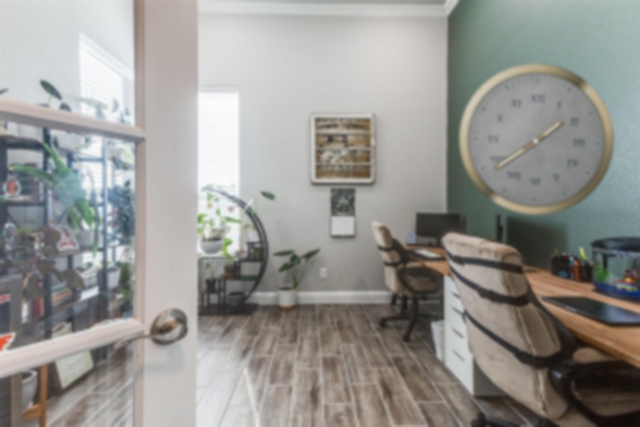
{"hour": 1, "minute": 39}
